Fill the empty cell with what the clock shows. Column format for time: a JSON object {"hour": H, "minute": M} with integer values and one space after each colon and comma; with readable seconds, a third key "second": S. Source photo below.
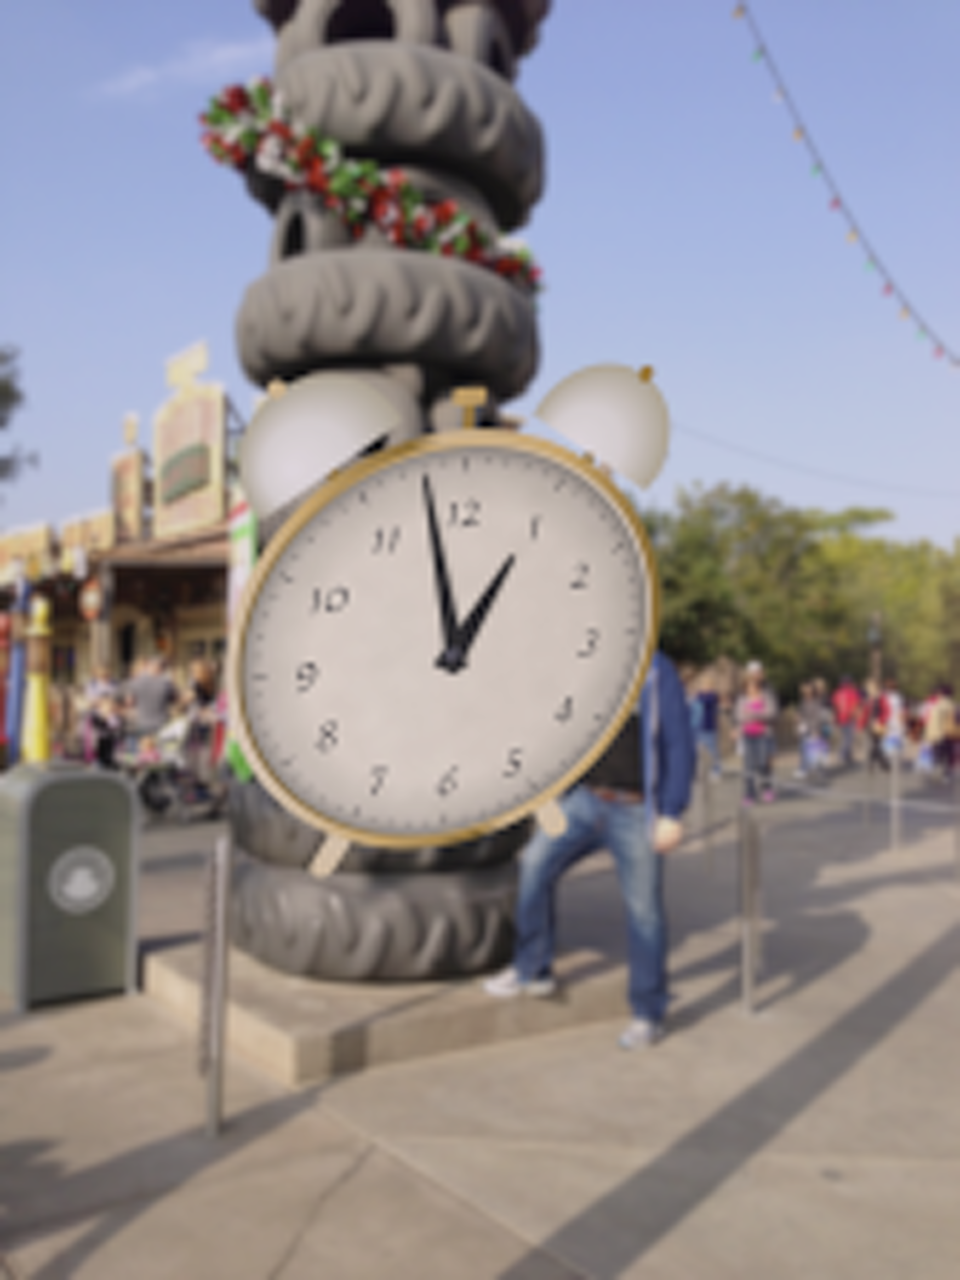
{"hour": 12, "minute": 58}
